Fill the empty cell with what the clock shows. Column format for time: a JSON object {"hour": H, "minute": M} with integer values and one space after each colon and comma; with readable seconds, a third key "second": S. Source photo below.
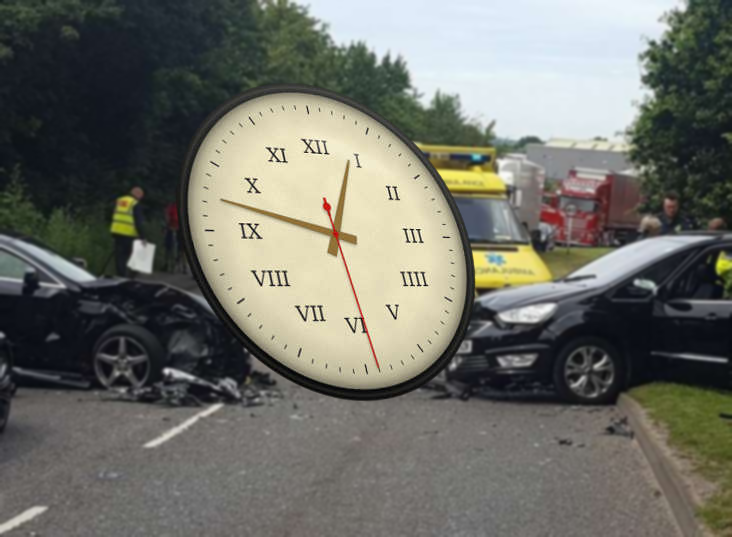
{"hour": 12, "minute": 47, "second": 29}
